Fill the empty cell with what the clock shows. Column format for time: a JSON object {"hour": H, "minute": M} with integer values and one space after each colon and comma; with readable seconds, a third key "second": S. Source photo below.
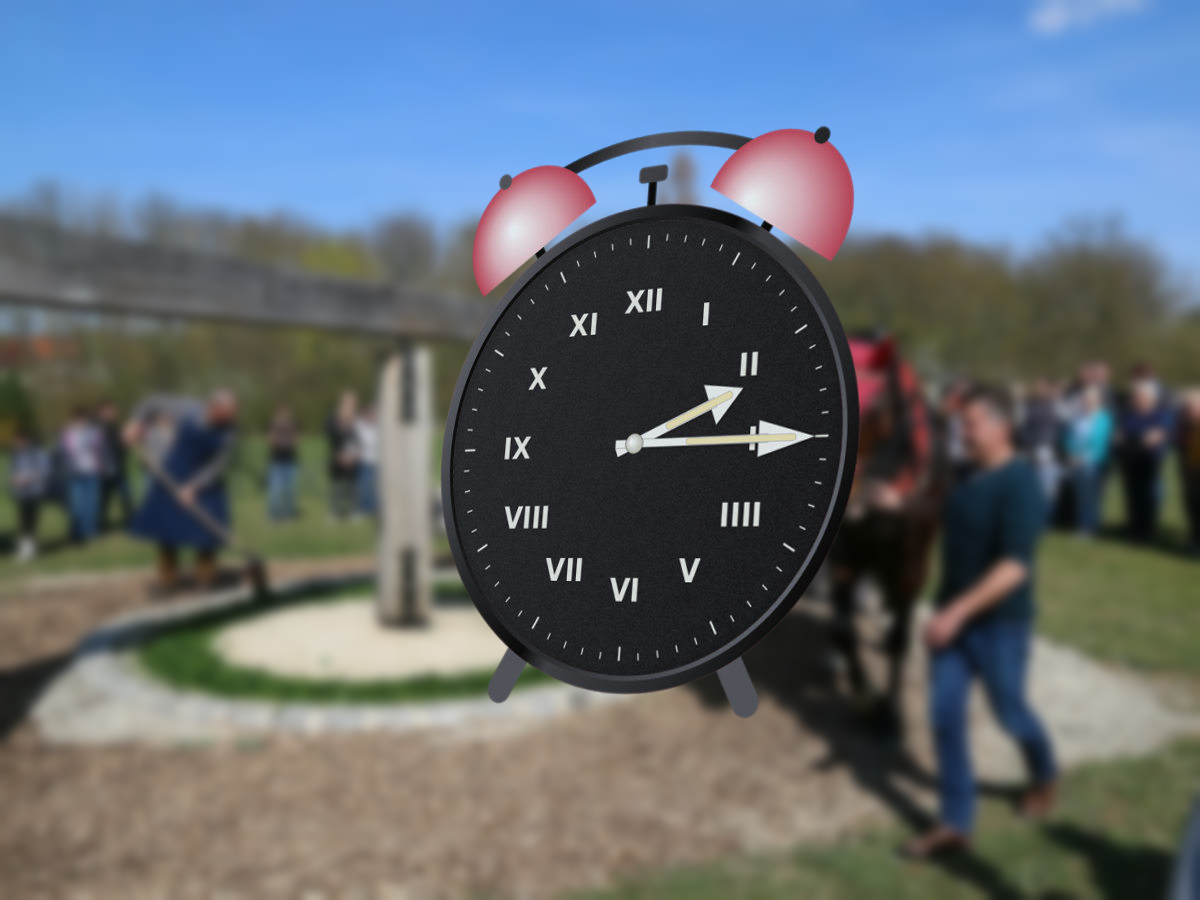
{"hour": 2, "minute": 15}
